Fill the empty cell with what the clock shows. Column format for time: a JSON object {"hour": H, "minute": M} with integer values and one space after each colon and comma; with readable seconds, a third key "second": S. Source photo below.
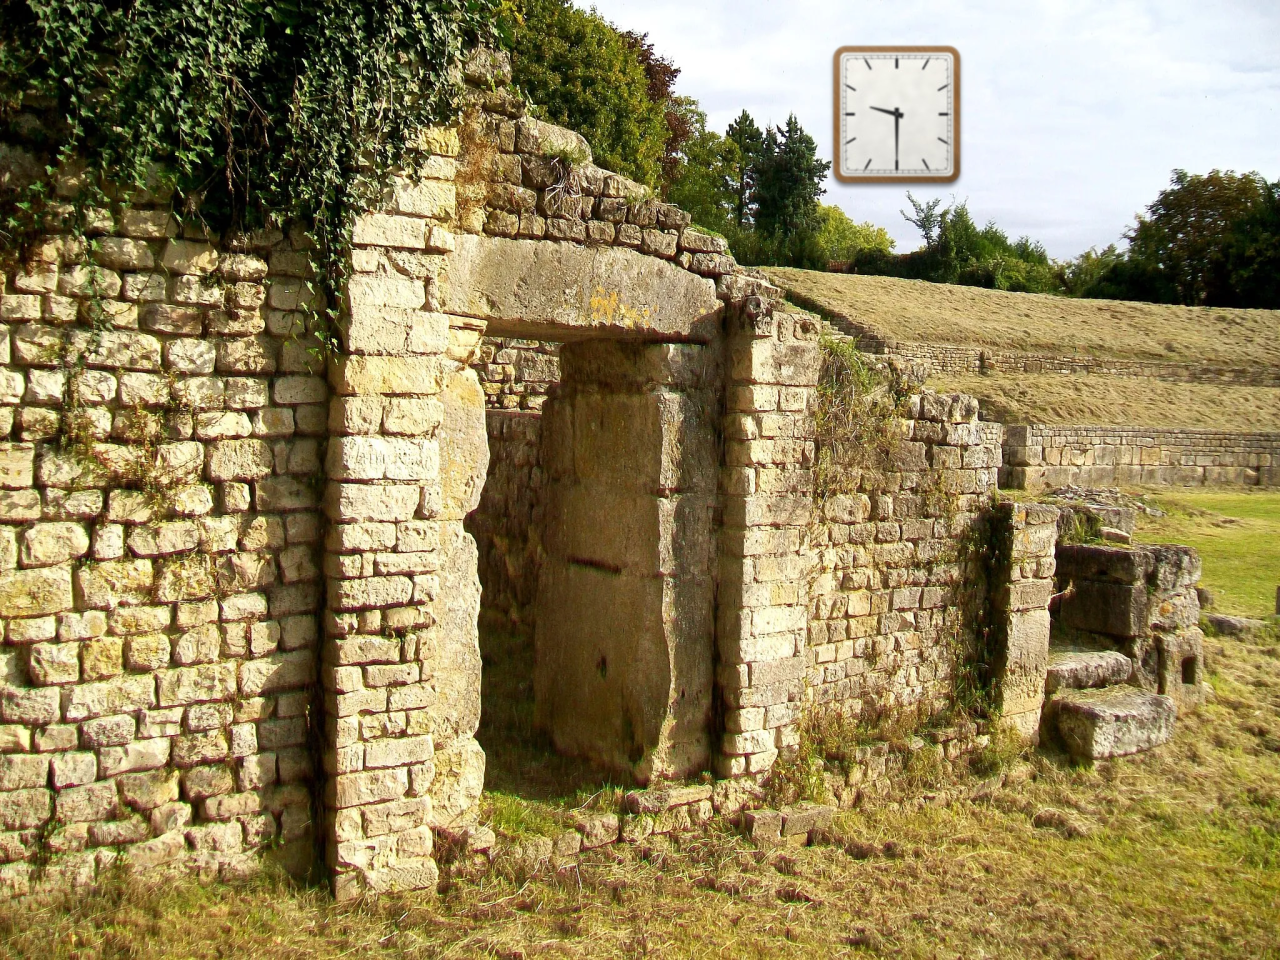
{"hour": 9, "minute": 30}
